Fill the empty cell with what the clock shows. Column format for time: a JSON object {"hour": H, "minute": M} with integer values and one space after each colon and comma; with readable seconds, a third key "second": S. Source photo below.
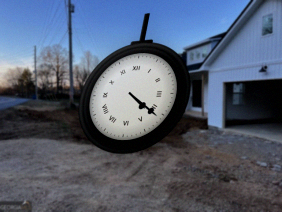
{"hour": 4, "minute": 21}
